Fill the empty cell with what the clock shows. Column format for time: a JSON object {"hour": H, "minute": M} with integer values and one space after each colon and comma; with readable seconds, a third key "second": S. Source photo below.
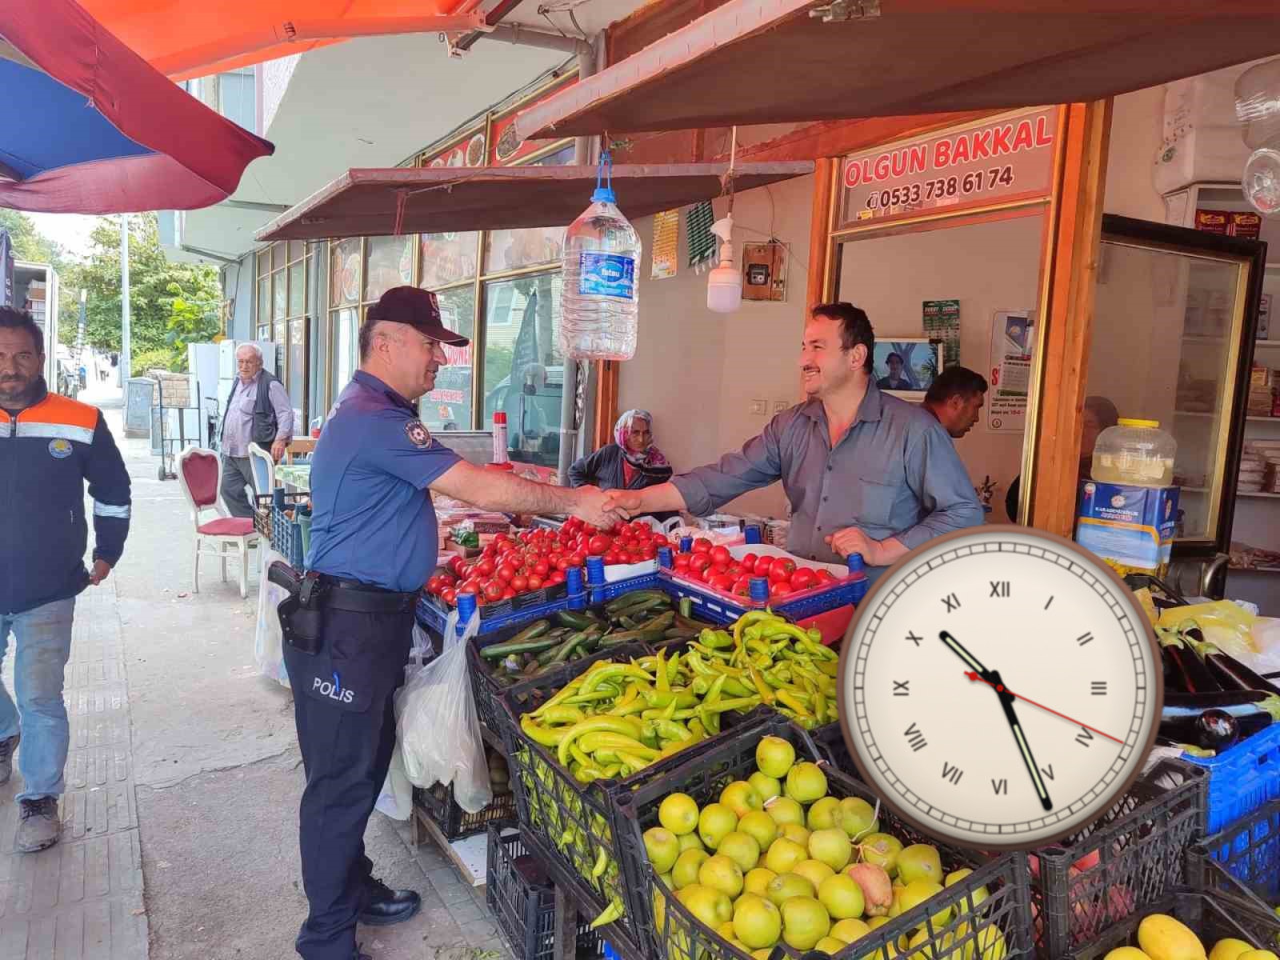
{"hour": 10, "minute": 26, "second": 19}
